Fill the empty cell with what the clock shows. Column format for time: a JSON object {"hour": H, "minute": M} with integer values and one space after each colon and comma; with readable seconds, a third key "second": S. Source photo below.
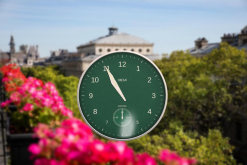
{"hour": 10, "minute": 55}
